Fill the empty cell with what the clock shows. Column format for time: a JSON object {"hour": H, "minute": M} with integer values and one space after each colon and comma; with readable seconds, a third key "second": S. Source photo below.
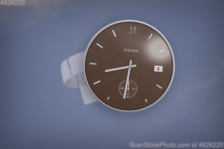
{"hour": 8, "minute": 31}
